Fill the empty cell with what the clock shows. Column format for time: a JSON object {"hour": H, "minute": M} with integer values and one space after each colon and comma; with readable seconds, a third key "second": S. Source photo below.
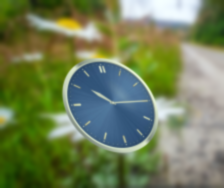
{"hour": 10, "minute": 15}
